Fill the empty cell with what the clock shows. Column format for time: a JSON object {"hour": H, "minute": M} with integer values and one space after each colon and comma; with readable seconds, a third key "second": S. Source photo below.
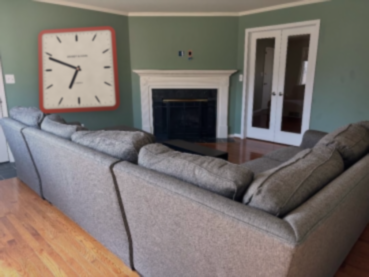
{"hour": 6, "minute": 49}
